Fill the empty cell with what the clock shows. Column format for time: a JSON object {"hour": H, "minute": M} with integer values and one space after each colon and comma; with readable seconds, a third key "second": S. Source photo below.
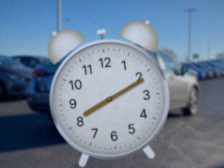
{"hour": 8, "minute": 11}
